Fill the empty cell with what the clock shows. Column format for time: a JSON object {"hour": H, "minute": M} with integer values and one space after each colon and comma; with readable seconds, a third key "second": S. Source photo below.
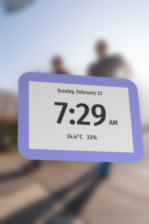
{"hour": 7, "minute": 29}
